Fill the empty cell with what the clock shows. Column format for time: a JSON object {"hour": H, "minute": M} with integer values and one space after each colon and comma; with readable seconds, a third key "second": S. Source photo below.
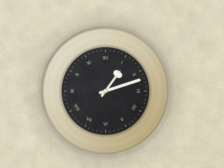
{"hour": 1, "minute": 12}
